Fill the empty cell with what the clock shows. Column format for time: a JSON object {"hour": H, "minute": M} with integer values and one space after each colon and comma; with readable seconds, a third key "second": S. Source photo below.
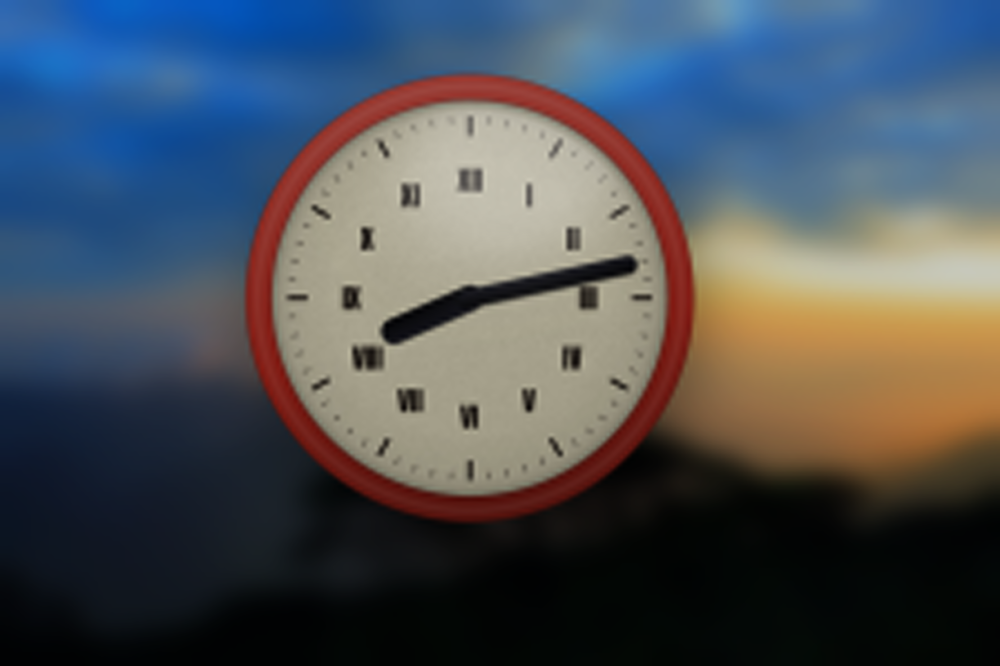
{"hour": 8, "minute": 13}
